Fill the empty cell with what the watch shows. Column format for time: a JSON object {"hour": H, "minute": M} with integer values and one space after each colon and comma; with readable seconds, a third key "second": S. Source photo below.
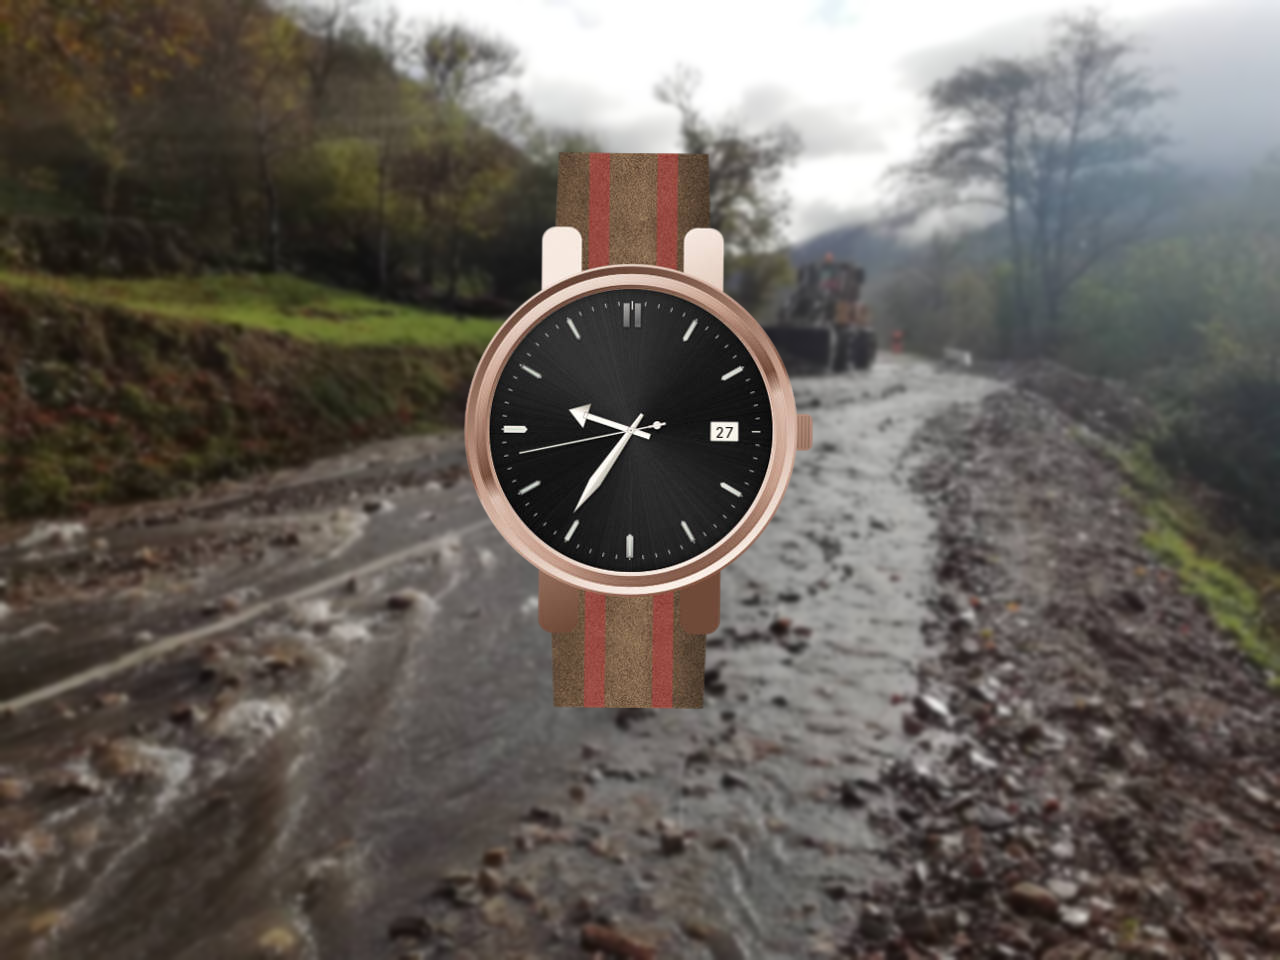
{"hour": 9, "minute": 35, "second": 43}
